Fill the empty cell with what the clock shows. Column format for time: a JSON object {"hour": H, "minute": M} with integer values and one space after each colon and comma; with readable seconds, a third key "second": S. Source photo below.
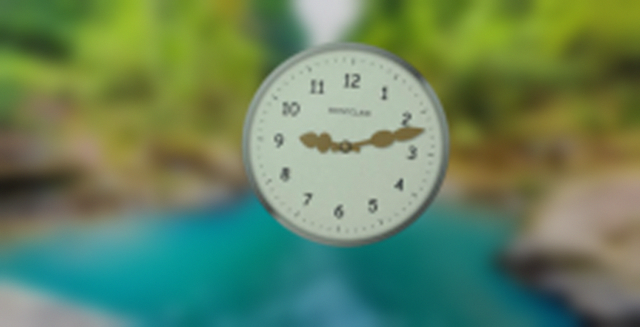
{"hour": 9, "minute": 12}
